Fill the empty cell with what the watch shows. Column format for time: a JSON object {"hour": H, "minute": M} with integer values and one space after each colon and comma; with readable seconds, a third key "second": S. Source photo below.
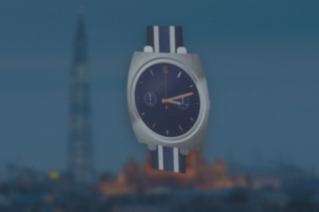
{"hour": 3, "minute": 12}
